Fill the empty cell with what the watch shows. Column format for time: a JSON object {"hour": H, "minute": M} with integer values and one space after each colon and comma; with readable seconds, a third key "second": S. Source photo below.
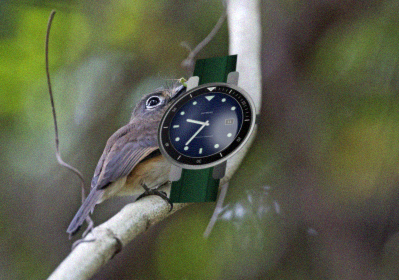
{"hour": 9, "minute": 36}
